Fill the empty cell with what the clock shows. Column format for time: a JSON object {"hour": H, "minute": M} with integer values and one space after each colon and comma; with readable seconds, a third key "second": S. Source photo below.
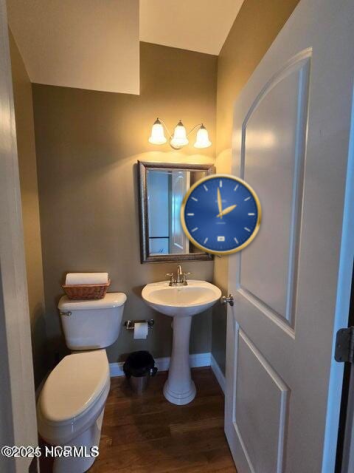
{"hour": 1, "minute": 59}
